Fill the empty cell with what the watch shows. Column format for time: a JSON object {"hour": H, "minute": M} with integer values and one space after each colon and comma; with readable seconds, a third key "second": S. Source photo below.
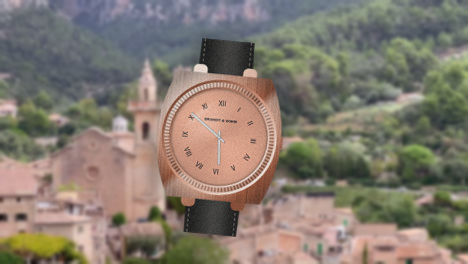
{"hour": 5, "minute": 51}
